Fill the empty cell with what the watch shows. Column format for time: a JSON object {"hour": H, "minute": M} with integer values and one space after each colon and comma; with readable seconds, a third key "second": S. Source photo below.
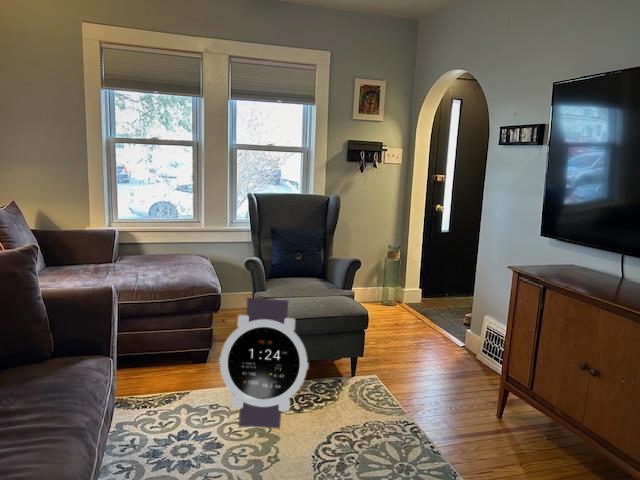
{"hour": 1, "minute": 24}
